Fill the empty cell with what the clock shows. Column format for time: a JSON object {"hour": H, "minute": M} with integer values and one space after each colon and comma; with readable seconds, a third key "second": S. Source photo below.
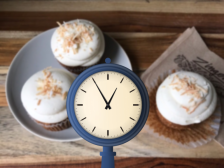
{"hour": 12, "minute": 55}
